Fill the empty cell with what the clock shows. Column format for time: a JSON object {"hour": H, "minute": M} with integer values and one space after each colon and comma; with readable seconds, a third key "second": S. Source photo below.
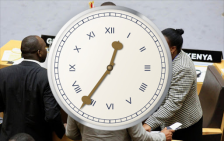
{"hour": 12, "minute": 36}
